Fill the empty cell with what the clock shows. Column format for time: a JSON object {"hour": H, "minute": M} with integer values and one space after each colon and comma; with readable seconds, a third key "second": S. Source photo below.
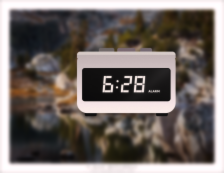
{"hour": 6, "minute": 28}
